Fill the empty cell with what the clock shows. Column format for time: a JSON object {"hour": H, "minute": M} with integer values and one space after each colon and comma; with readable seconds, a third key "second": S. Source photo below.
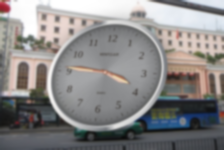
{"hour": 3, "minute": 46}
